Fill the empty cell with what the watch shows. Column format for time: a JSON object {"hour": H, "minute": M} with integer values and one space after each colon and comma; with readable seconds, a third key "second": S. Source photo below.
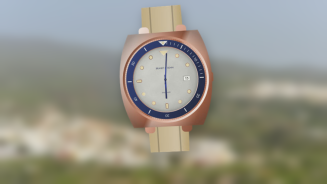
{"hour": 6, "minute": 1}
